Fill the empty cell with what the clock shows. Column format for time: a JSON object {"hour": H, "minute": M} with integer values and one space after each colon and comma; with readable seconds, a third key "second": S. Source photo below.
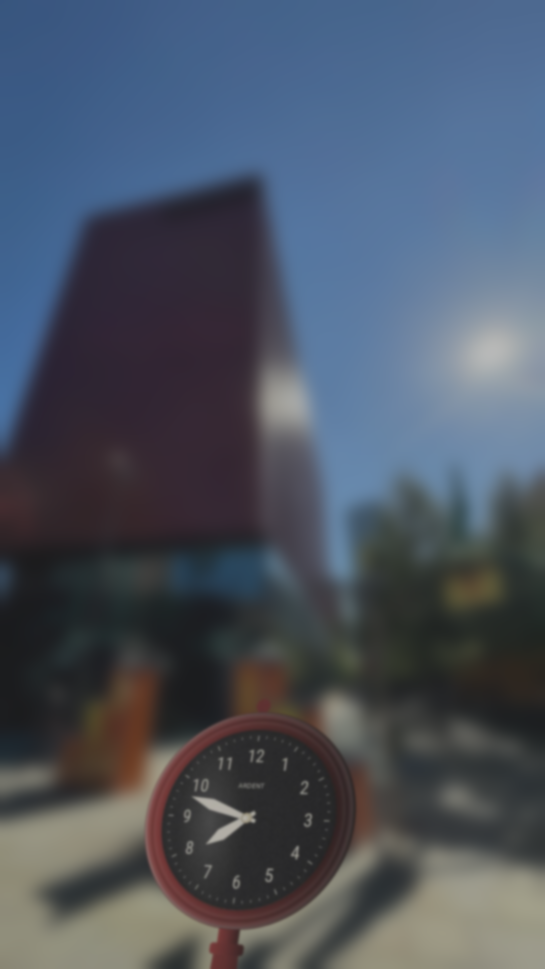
{"hour": 7, "minute": 48}
